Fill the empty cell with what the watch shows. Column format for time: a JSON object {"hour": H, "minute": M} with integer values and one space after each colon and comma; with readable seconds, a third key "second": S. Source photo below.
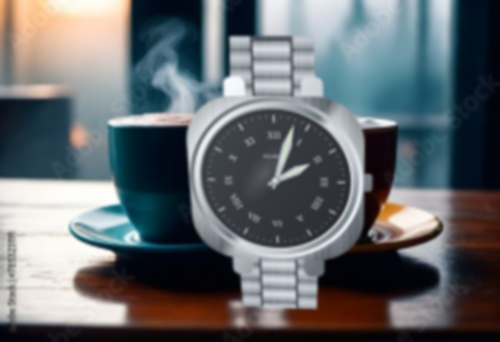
{"hour": 2, "minute": 3}
